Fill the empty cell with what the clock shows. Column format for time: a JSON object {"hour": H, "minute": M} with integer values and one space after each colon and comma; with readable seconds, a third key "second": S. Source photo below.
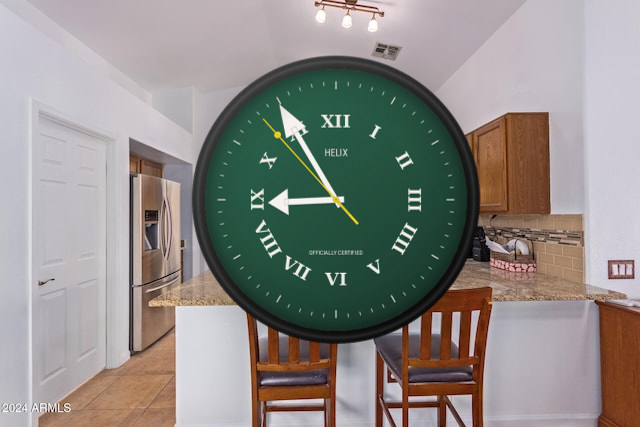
{"hour": 8, "minute": 54, "second": 53}
